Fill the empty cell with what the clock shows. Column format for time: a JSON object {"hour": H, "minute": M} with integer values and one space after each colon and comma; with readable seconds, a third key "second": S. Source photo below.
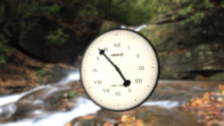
{"hour": 4, "minute": 53}
